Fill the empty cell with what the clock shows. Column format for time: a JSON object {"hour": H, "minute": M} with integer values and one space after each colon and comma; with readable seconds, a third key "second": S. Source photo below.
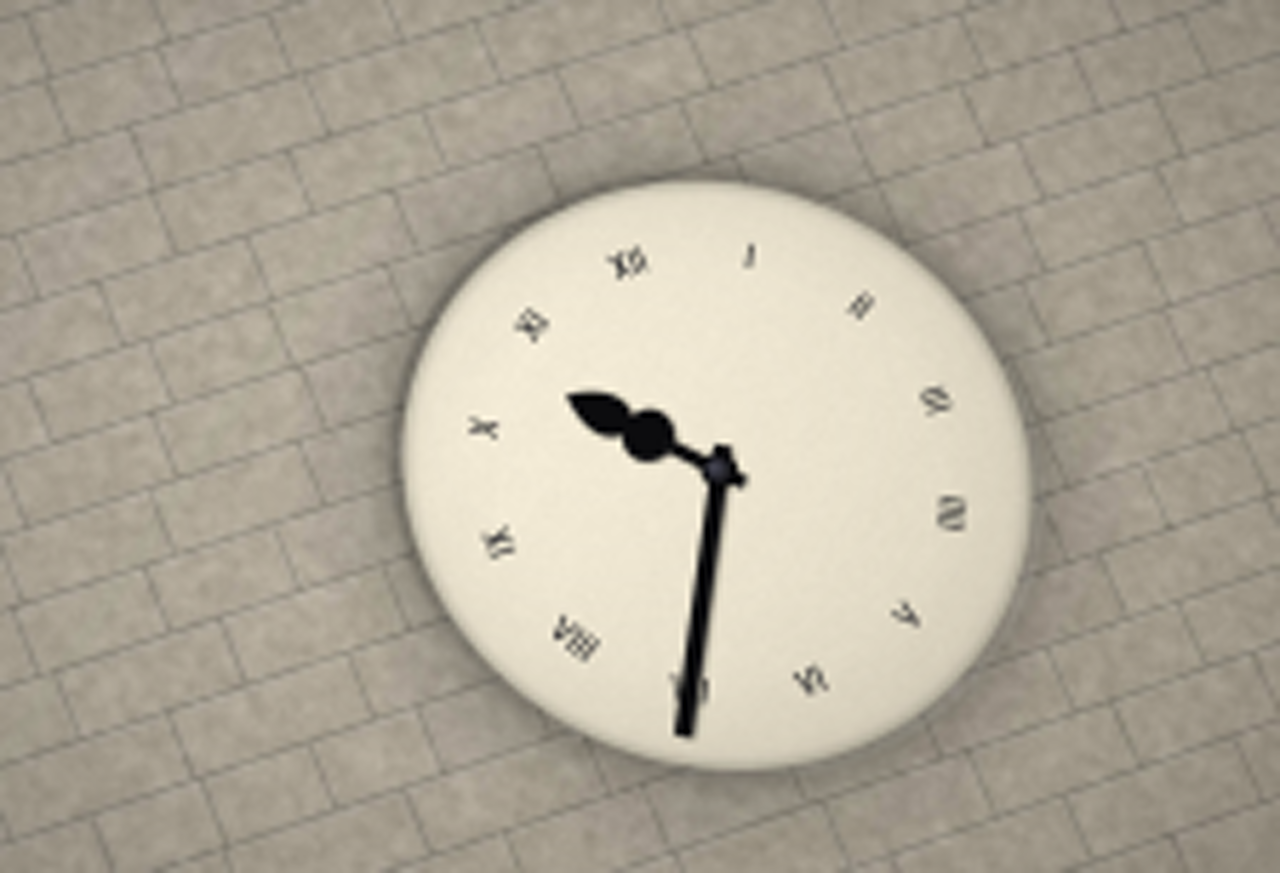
{"hour": 10, "minute": 35}
